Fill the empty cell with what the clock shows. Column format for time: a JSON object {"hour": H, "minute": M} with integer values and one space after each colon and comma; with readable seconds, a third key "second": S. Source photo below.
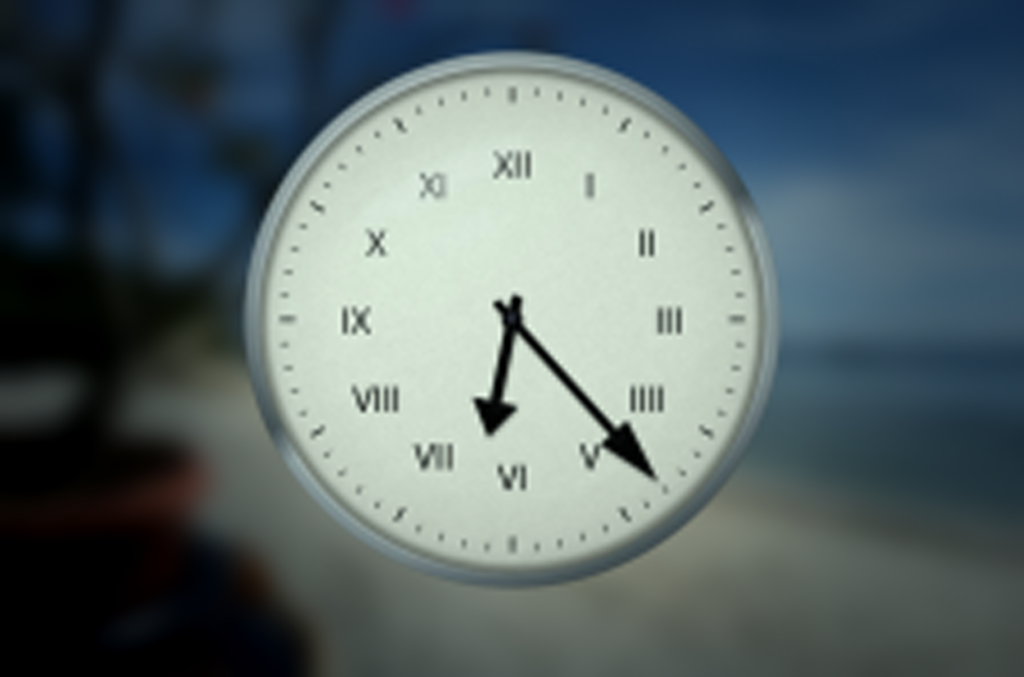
{"hour": 6, "minute": 23}
